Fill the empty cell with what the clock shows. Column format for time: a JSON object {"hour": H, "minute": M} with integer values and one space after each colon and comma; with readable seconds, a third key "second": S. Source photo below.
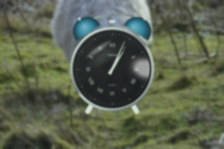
{"hour": 1, "minute": 4}
